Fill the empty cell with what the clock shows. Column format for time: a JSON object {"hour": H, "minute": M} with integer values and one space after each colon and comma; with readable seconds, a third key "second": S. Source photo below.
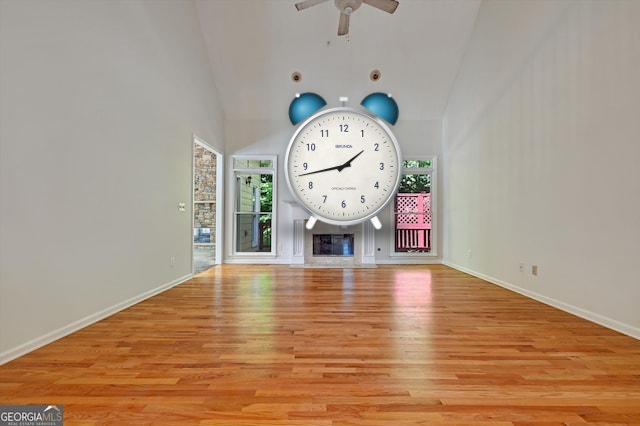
{"hour": 1, "minute": 43}
